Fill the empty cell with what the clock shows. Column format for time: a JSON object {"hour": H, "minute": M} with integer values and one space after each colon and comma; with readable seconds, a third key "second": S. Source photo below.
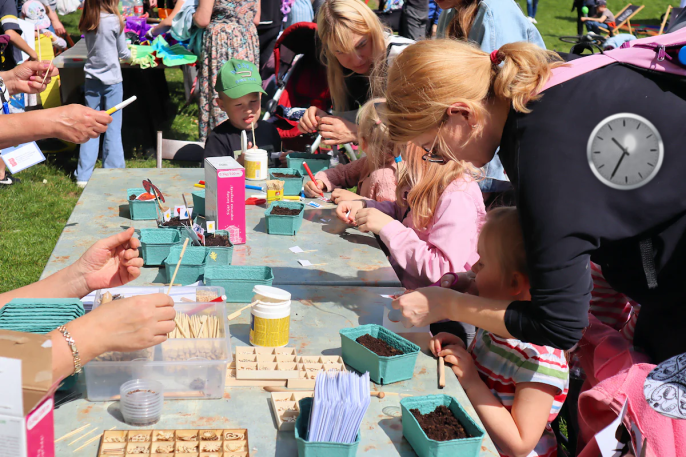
{"hour": 10, "minute": 35}
